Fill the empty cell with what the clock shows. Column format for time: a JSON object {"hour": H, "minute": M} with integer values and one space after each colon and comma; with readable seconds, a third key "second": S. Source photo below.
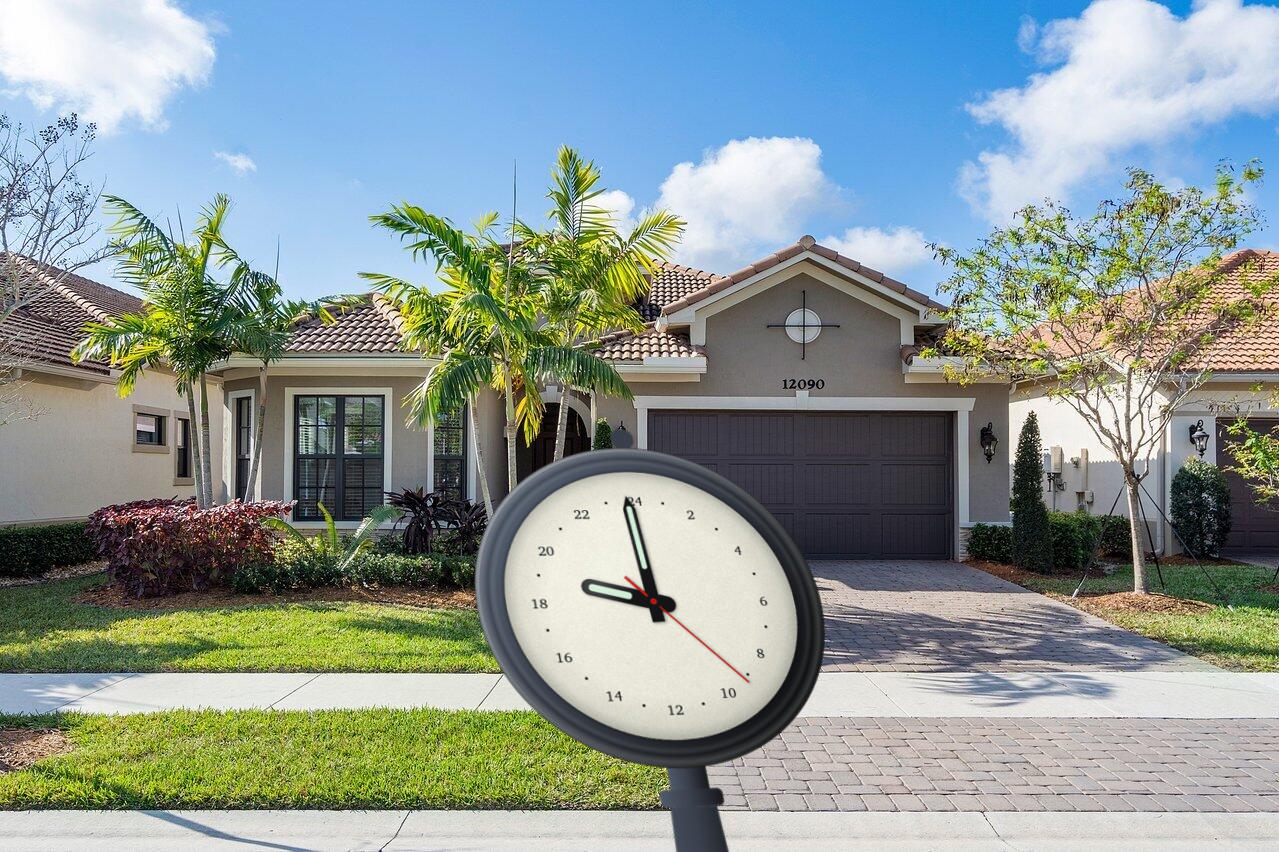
{"hour": 18, "minute": 59, "second": 23}
